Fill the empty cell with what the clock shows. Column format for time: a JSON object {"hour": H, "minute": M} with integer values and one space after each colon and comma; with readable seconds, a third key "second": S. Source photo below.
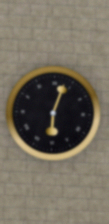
{"hour": 6, "minute": 3}
